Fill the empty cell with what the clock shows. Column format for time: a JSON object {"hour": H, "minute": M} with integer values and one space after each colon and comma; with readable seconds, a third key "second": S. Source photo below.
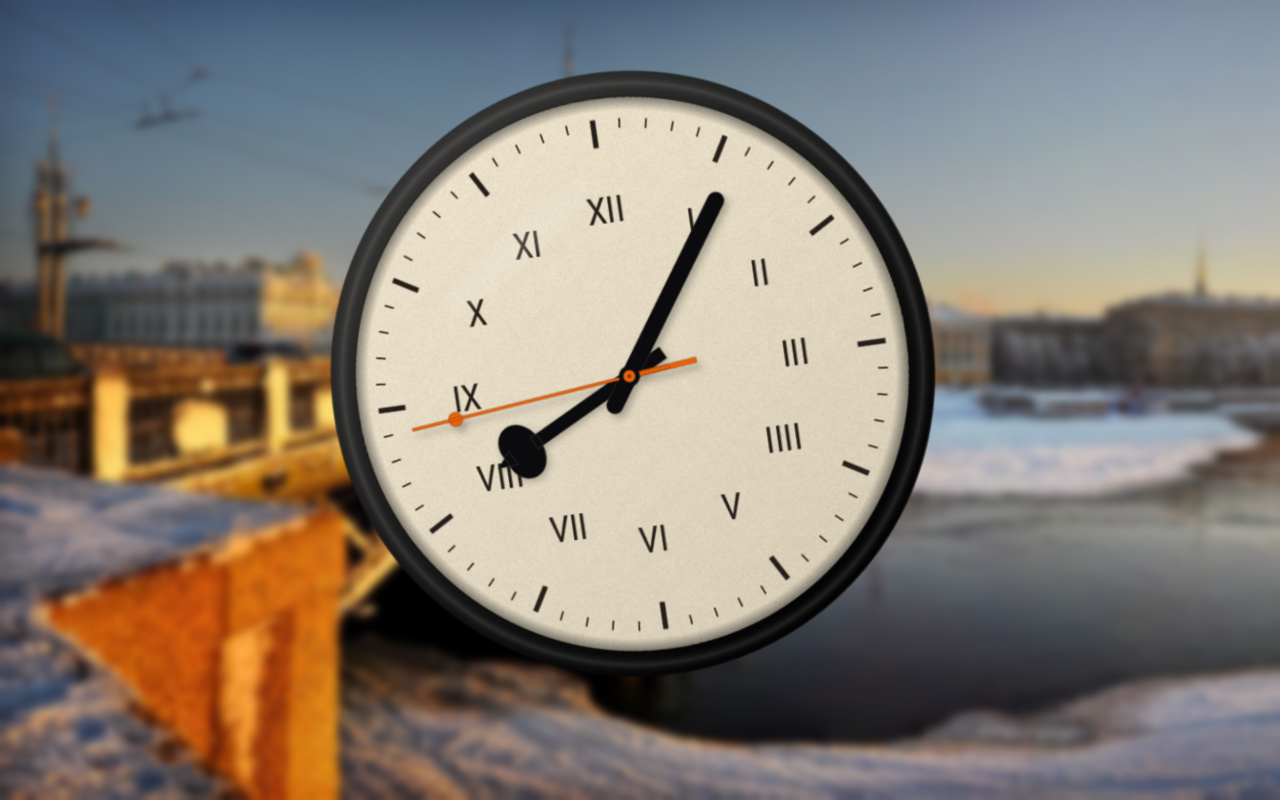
{"hour": 8, "minute": 5, "second": 44}
